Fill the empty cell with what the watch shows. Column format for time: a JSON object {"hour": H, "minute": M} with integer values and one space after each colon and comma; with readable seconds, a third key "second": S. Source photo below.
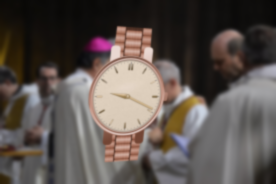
{"hour": 9, "minute": 19}
